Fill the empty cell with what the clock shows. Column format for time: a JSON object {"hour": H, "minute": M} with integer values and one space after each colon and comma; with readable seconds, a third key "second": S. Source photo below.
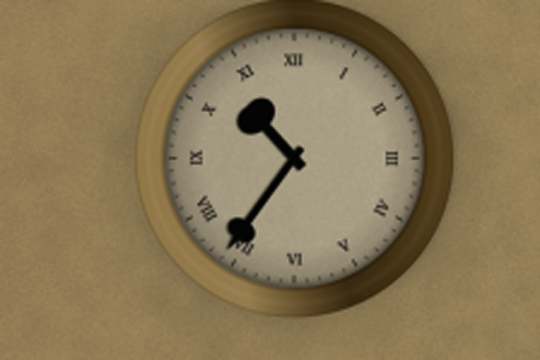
{"hour": 10, "minute": 36}
